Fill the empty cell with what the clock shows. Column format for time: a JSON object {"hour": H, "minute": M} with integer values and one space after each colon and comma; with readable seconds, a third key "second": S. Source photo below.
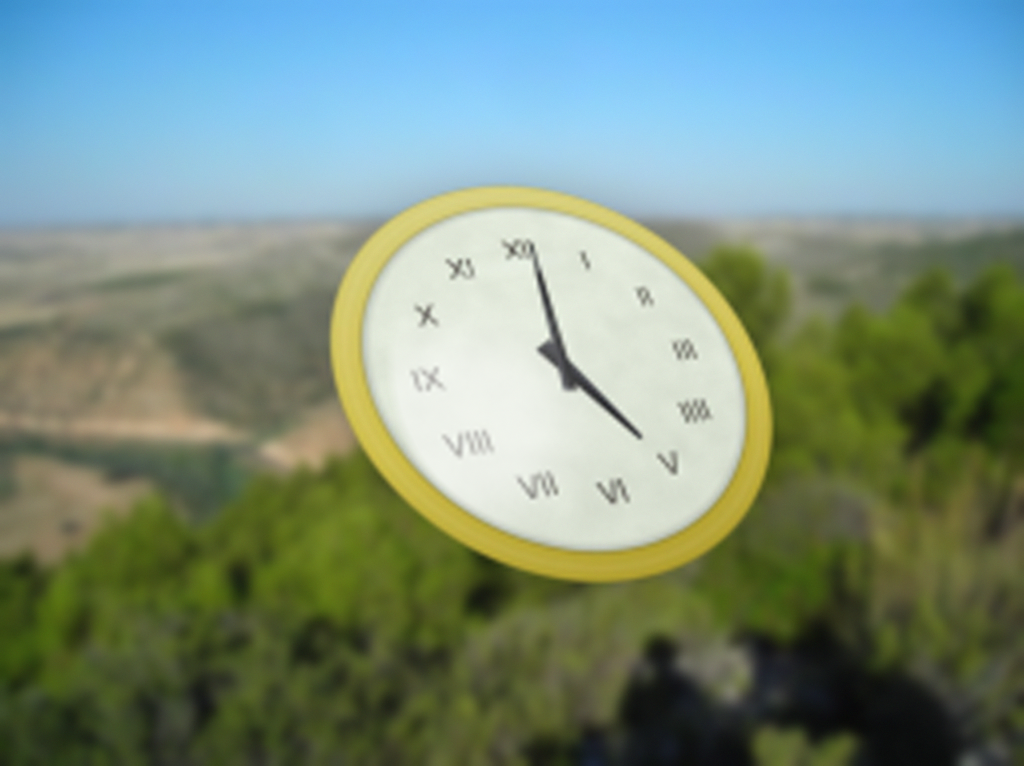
{"hour": 5, "minute": 1}
